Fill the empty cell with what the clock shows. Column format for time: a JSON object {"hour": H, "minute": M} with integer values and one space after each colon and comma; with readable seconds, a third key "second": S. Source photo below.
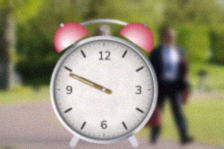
{"hour": 9, "minute": 49}
